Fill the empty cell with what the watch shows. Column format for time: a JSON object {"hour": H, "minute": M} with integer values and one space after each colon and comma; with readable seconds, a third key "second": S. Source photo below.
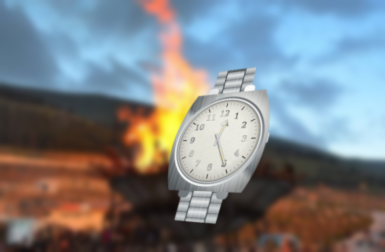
{"hour": 12, "minute": 25}
